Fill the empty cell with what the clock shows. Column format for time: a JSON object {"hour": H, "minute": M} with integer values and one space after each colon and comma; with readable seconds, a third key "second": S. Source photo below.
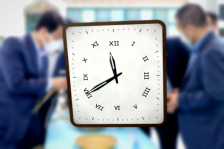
{"hour": 11, "minute": 40}
